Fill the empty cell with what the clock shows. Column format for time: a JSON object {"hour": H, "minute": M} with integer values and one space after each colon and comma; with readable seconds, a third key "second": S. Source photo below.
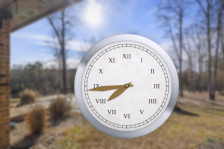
{"hour": 7, "minute": 44}
